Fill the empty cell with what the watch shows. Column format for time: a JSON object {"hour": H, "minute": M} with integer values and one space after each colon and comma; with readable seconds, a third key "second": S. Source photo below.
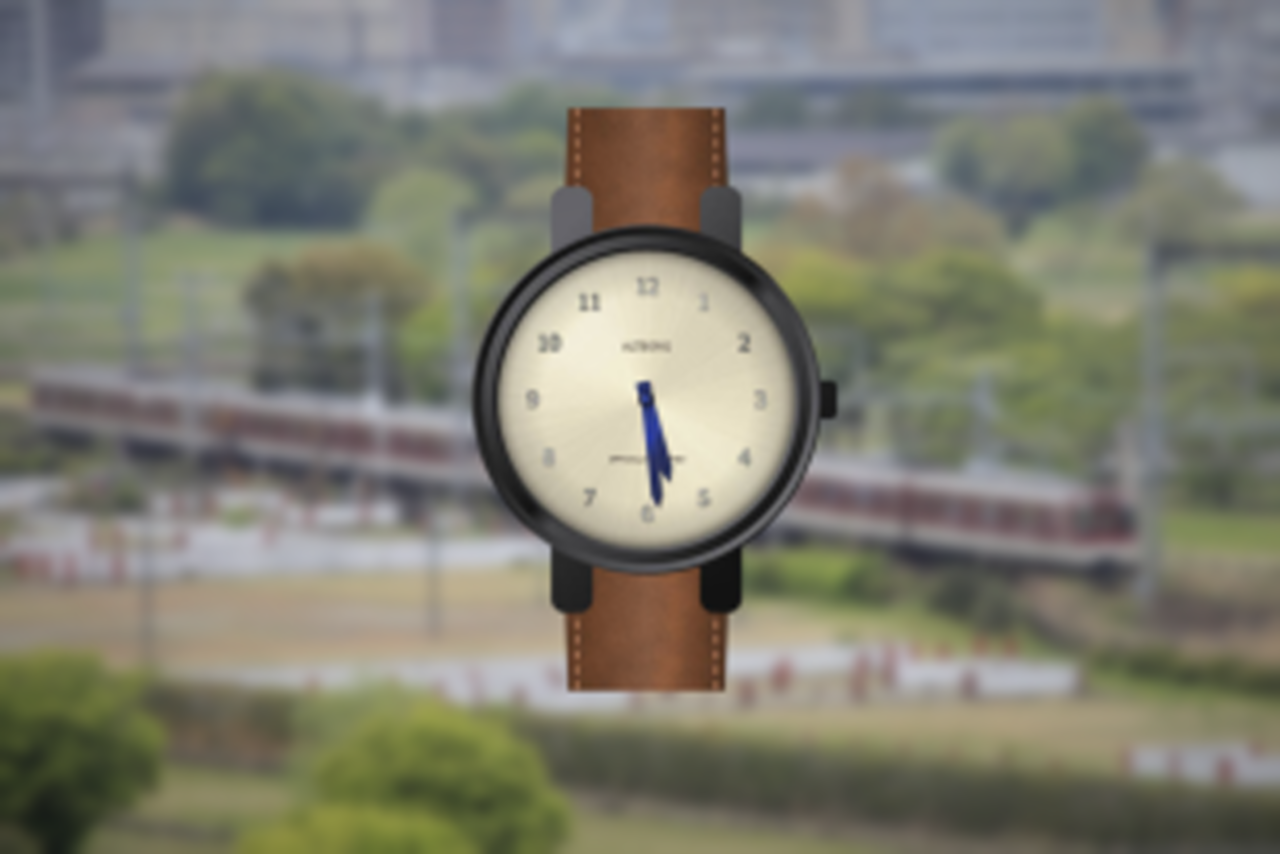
{"hour": 5, "minute": 29}
